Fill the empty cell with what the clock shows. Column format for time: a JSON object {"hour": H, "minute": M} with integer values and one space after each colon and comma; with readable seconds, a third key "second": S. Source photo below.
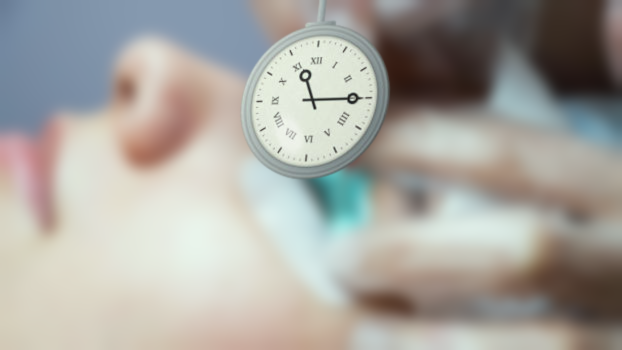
{"hour": 11, "minute": 15}
